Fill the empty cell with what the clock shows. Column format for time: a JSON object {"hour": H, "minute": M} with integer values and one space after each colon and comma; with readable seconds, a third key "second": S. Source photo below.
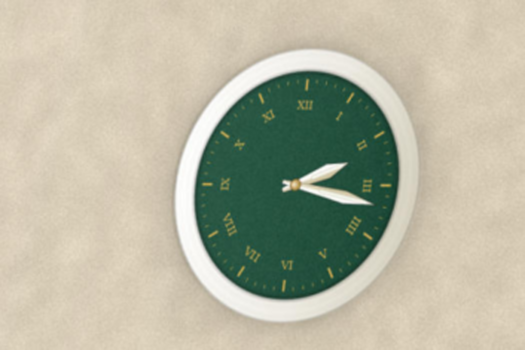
{"hour": 2, "minute": 17}
